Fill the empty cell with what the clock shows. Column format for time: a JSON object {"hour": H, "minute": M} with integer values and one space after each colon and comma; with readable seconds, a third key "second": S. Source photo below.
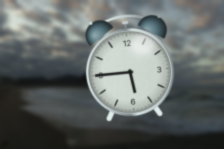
{"hour": 5, "minute": 45}
